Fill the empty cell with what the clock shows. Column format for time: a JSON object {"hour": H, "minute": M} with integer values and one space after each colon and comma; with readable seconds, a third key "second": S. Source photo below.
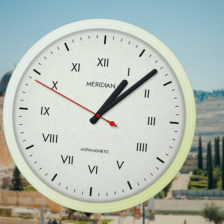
{"hour": 1, "minute": 7, "second": 49}
